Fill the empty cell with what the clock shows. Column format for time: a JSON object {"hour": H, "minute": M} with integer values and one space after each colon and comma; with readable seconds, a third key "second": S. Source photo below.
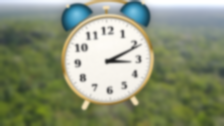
{"hour": 3, "minute": 11}
